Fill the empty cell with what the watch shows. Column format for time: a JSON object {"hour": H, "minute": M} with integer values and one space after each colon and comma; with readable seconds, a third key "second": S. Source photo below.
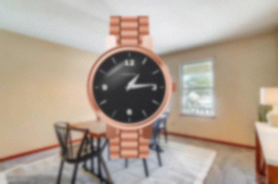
{"hour": 1, "minute": 14}
